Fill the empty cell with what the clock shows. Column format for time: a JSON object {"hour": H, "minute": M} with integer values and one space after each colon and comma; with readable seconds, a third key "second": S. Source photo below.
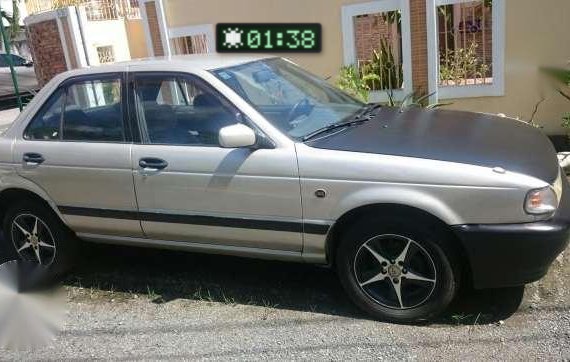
{"hour": 1, "minute": 38}
